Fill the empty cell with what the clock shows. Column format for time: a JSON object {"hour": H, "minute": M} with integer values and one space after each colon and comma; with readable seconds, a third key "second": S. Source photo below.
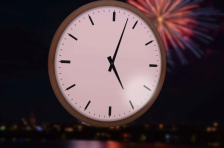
{"hour": 5, "minute": 3}
